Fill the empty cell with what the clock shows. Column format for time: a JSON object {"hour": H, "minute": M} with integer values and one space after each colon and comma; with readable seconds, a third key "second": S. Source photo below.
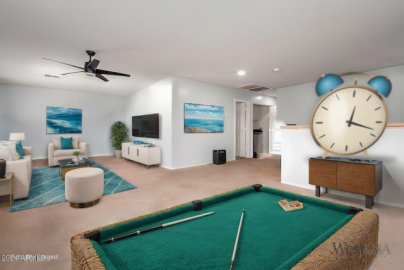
{"hour": 12, "minute": 18}
